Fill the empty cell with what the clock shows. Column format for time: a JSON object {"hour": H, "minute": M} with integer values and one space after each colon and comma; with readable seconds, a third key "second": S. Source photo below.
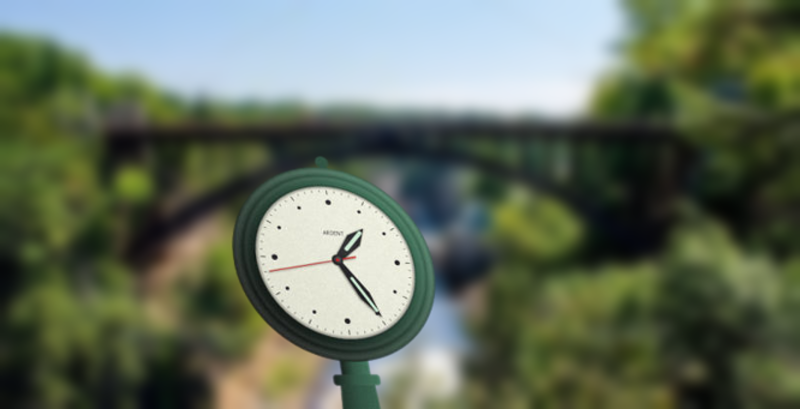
{"hour": 1, "minute": 24, "second": 43}
